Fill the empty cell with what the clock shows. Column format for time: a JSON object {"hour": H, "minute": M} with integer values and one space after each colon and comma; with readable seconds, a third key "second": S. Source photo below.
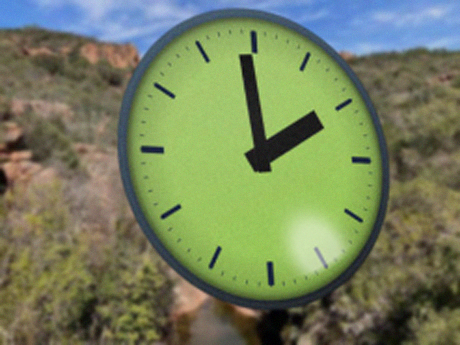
{"hour": 1, "minute": 59}
